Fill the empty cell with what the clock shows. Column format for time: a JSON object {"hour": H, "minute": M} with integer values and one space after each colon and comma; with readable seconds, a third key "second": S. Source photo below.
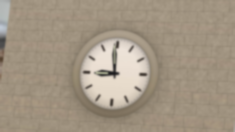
{"hour": 8, "minute": 59}
